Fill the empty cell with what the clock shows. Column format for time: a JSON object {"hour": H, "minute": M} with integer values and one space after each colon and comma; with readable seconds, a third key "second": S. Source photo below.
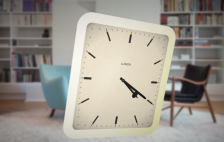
{"hour": 4, "minute": 20}
